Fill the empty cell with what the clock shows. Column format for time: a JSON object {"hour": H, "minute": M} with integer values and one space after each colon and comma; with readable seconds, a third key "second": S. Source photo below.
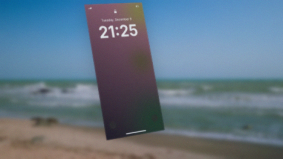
{"hour": 21, "minute": 25}
